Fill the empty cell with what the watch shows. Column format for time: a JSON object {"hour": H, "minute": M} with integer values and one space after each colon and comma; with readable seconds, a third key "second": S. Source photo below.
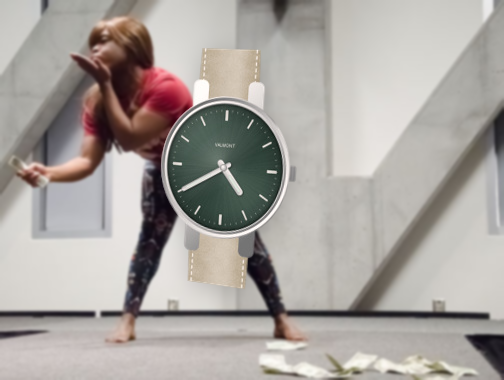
{"hour": 4, "minute": 40}
